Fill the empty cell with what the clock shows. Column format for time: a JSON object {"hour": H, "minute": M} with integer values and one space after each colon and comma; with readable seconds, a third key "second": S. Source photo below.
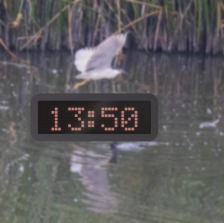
{"hour": 13, "minute": 50}
